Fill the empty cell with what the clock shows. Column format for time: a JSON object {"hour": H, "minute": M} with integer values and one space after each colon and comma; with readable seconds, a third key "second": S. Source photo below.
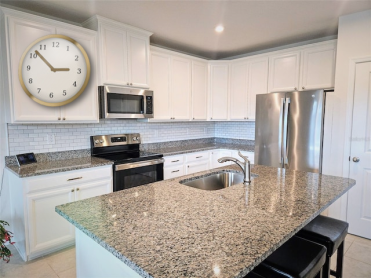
{"hour": 2, "minute": 52}
